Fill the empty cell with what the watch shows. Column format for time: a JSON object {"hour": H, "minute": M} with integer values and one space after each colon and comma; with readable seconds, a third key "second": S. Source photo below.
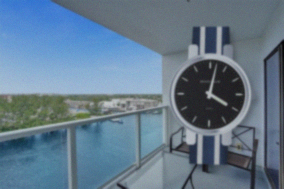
{"hour": 4, "minute": 2}
